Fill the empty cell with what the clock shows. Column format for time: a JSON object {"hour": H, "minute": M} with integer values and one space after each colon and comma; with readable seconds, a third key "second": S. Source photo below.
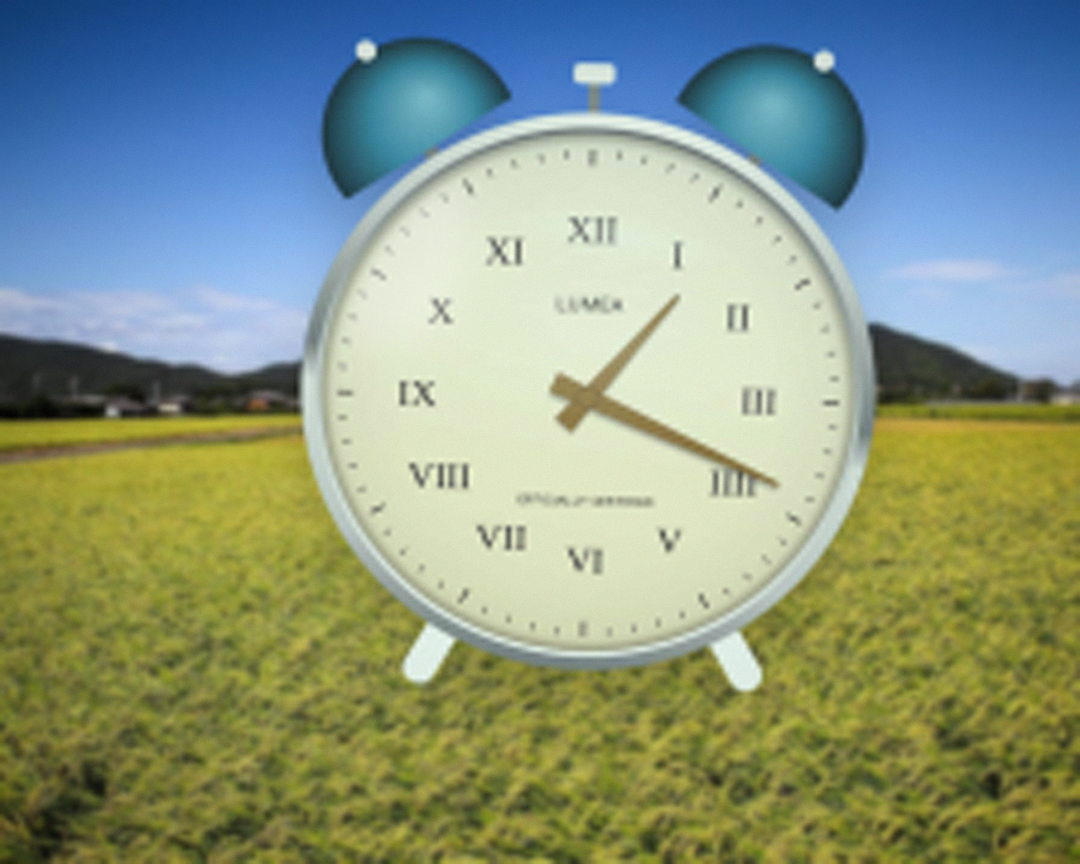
{"hour": 1, "minute": 19}
